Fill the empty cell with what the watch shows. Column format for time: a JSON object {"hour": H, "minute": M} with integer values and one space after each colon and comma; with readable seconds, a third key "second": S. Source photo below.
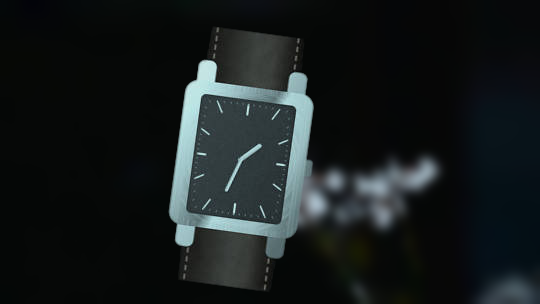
{"hour": 1, "minute": 33}
